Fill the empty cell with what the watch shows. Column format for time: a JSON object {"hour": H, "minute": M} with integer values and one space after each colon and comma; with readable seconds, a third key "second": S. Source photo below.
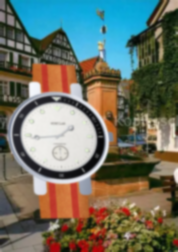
{"hour": 1, "minute": 44}
